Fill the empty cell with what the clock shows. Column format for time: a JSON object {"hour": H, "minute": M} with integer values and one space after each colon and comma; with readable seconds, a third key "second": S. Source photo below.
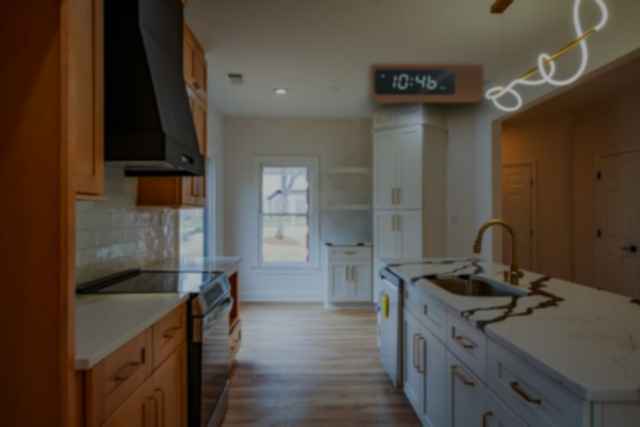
{"hour": 10, "minute": 46}
